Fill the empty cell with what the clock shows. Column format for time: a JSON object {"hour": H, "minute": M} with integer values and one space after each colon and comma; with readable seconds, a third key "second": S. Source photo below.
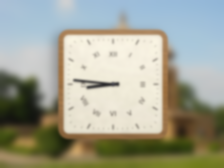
{"hour": 8, "minute": 46}
